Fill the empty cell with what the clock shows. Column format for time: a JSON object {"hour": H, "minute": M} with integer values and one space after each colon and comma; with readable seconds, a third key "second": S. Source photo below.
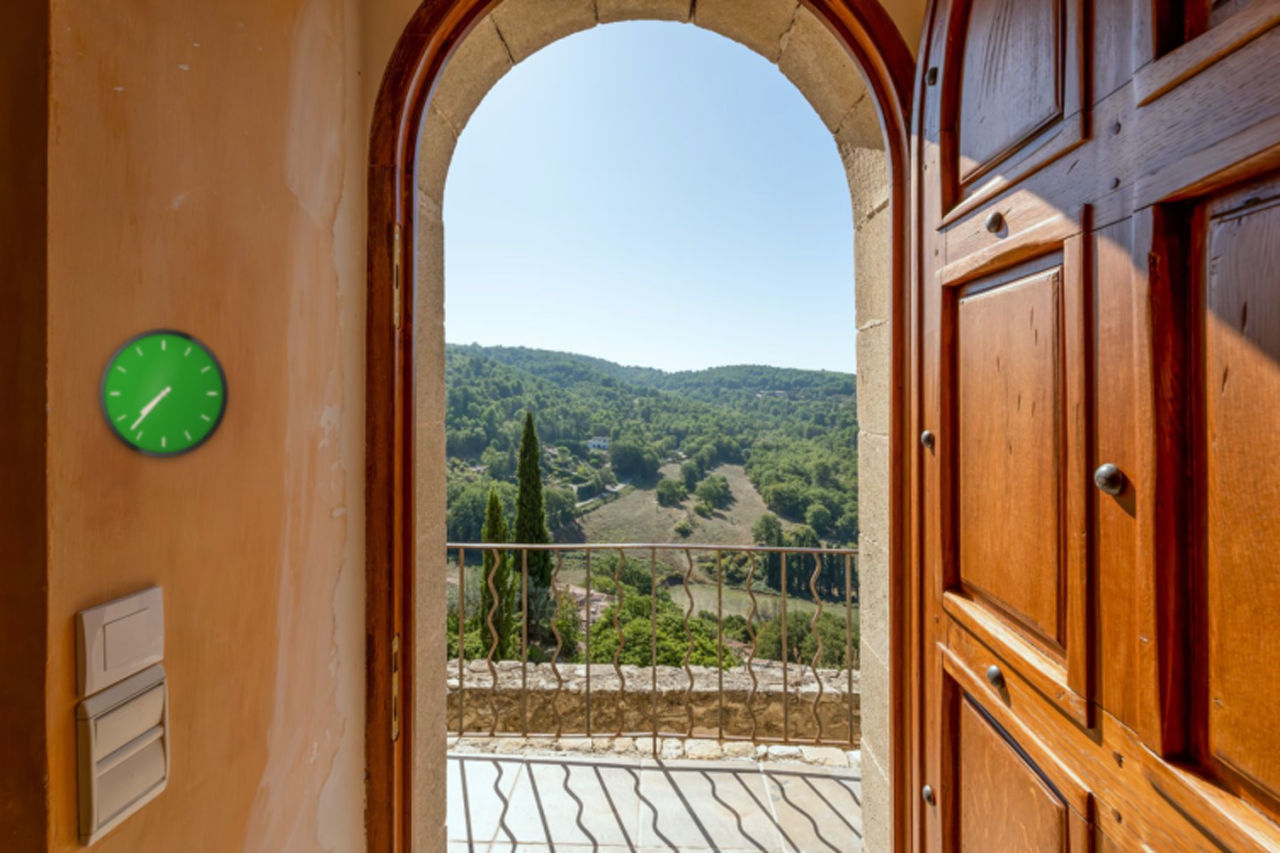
{"hour": 7, "minute": 37}
